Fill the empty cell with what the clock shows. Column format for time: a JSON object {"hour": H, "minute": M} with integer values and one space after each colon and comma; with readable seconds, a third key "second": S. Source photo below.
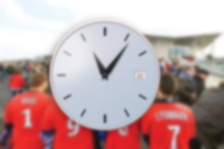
{"hour": 11, "minute": 6}
